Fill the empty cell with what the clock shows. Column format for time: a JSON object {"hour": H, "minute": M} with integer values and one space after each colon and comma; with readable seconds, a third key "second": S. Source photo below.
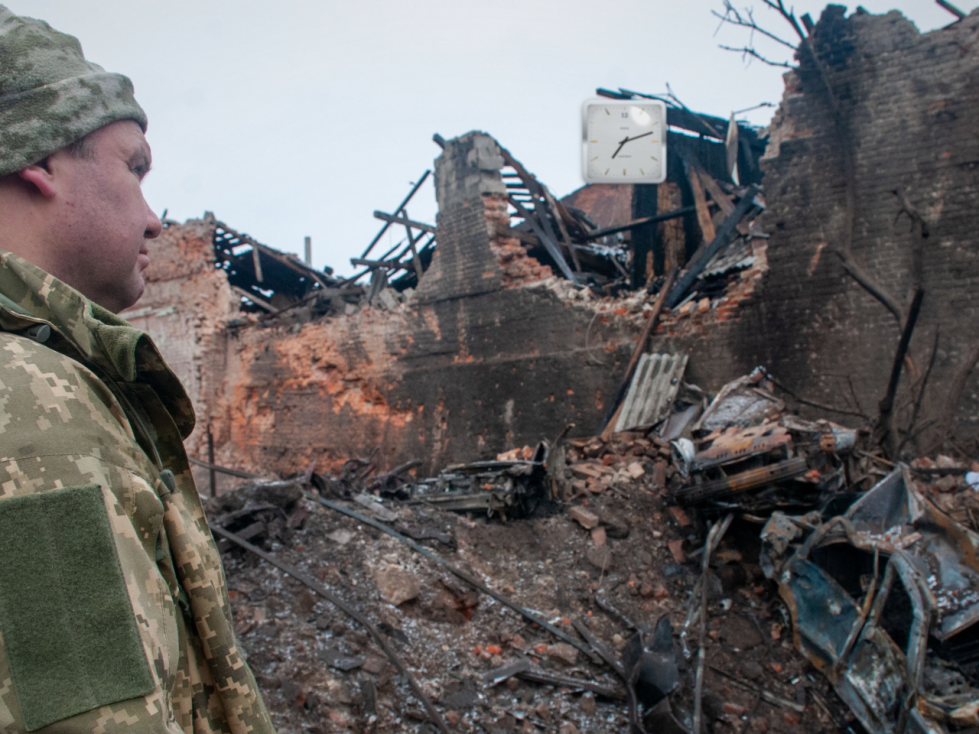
{"hour": 7, "minute": 12}
